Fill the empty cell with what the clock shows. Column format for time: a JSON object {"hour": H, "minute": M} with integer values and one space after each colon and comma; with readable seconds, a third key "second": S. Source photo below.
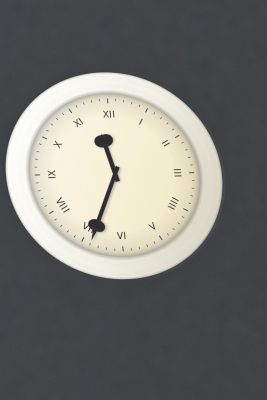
{"hour": 11, "minute": 34}
